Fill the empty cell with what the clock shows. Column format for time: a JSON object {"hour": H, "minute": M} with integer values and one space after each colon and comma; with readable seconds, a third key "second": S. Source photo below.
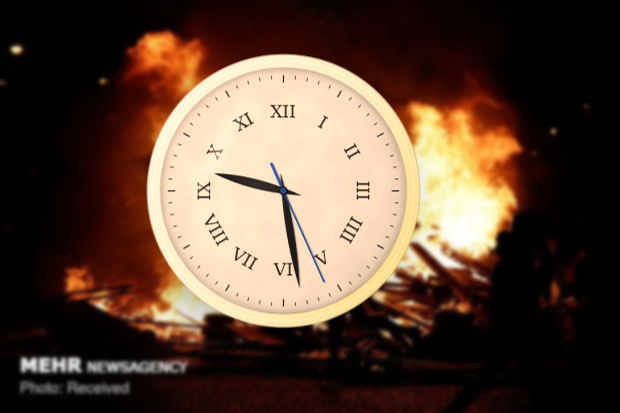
{"hour": 9, "minute": 28, "second": 26}
